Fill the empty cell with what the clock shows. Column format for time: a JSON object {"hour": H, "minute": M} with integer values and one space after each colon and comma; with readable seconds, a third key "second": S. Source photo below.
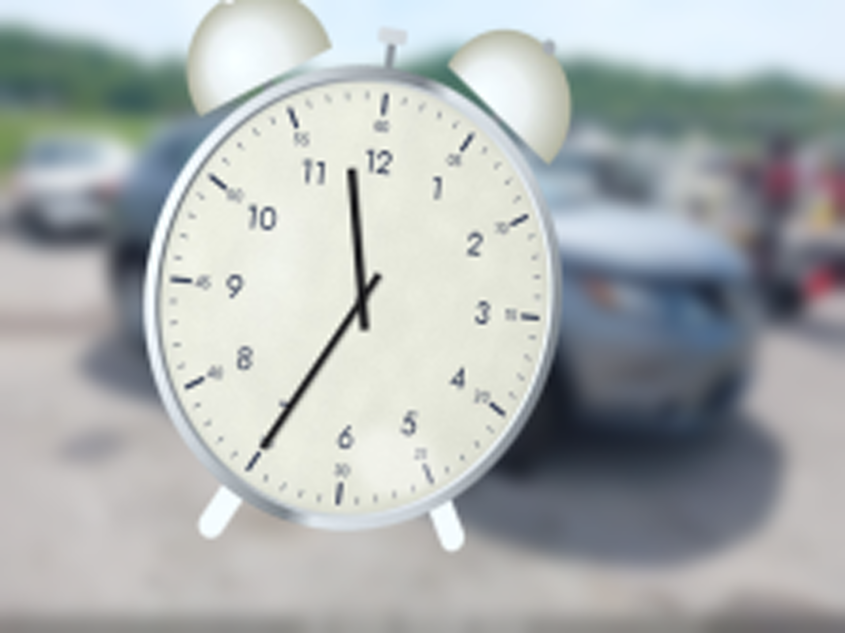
{"hour": 11, "minute": 35}
